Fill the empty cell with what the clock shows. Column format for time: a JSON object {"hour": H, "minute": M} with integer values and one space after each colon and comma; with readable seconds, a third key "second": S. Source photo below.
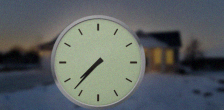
{"hour": 7, "minute": 37}
